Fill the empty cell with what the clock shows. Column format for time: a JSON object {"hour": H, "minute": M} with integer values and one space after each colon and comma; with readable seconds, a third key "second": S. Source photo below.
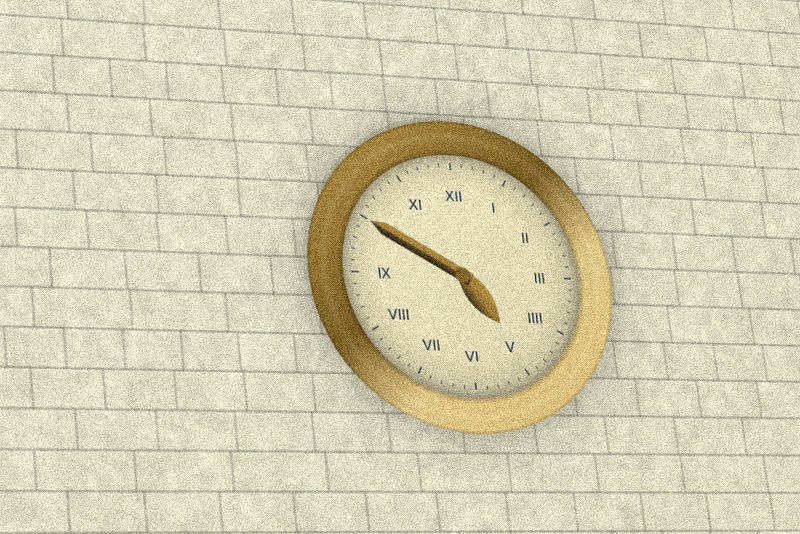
{"hour": 4, "minute": 50}
